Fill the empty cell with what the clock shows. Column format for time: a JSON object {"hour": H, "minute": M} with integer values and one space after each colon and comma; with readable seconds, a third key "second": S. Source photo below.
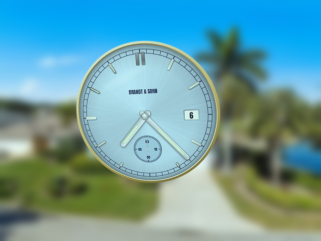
{"hour": 7, "minute": 23}
